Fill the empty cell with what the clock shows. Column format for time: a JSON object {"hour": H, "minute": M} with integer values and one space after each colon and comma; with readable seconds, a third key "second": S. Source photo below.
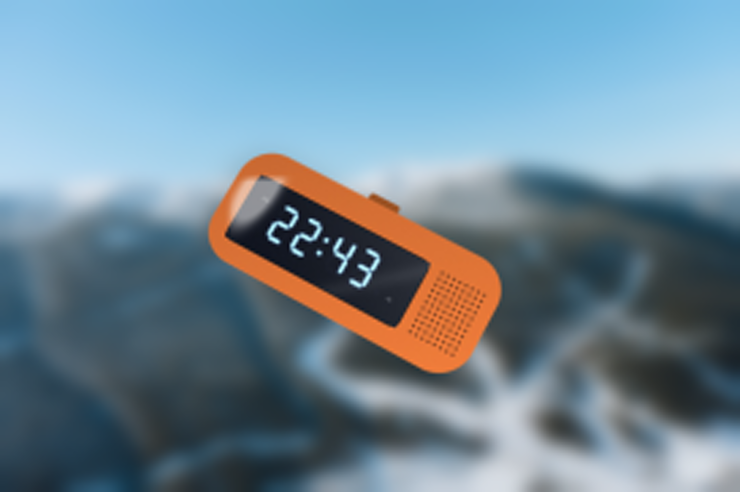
{"hour": 22, "minute": 43}
